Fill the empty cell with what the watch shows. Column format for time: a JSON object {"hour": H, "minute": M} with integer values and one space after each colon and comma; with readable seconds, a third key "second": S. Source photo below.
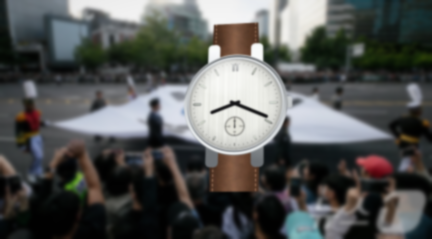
{"hour": 8, "minute": 19}
